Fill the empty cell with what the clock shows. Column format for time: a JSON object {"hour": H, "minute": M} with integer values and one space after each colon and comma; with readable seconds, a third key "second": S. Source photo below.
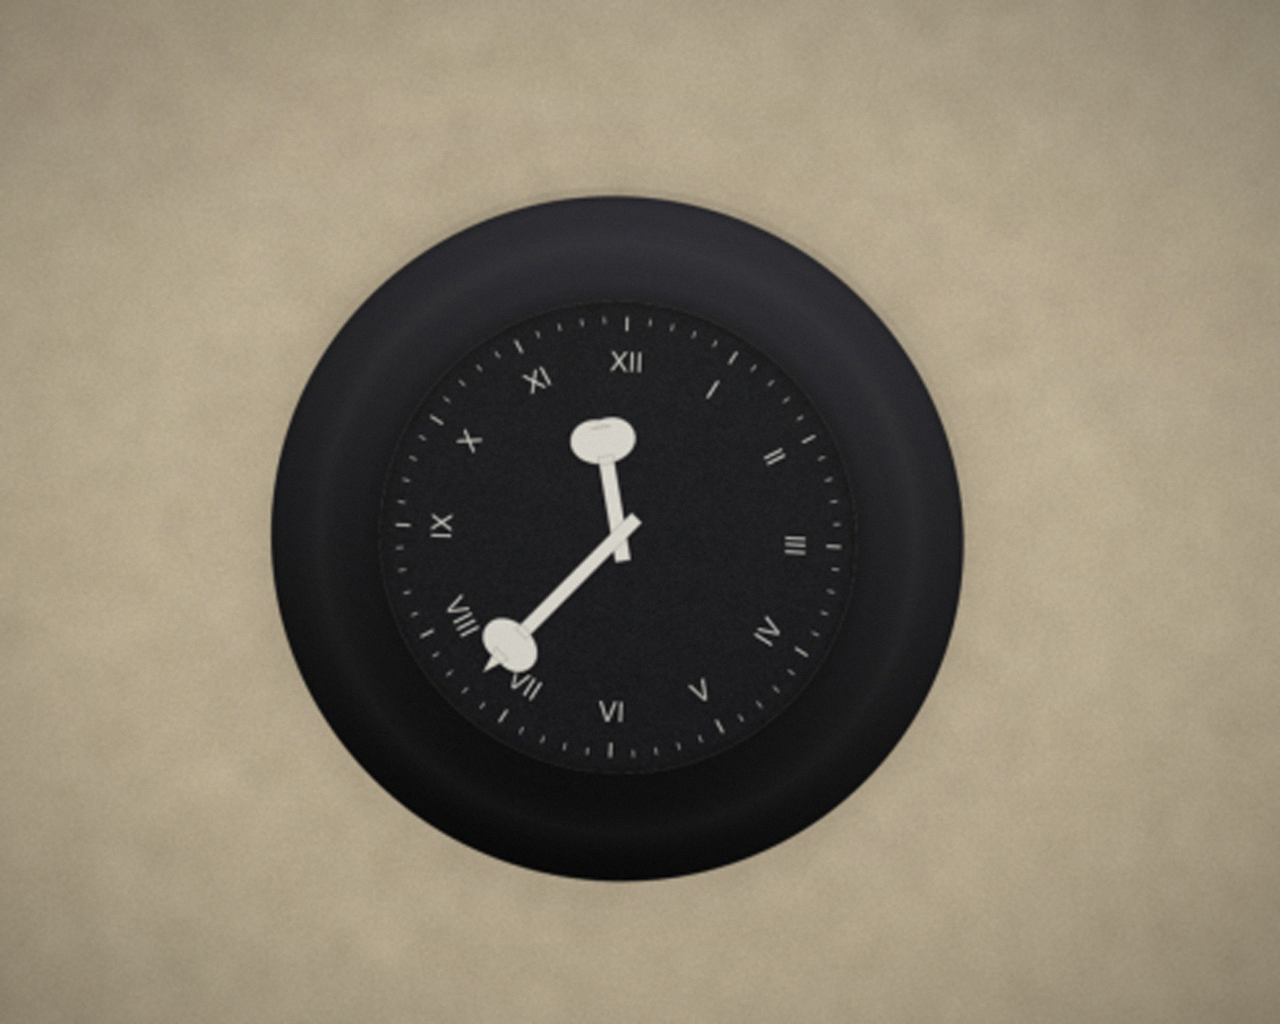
{"hour": 11, "minute": 37}
